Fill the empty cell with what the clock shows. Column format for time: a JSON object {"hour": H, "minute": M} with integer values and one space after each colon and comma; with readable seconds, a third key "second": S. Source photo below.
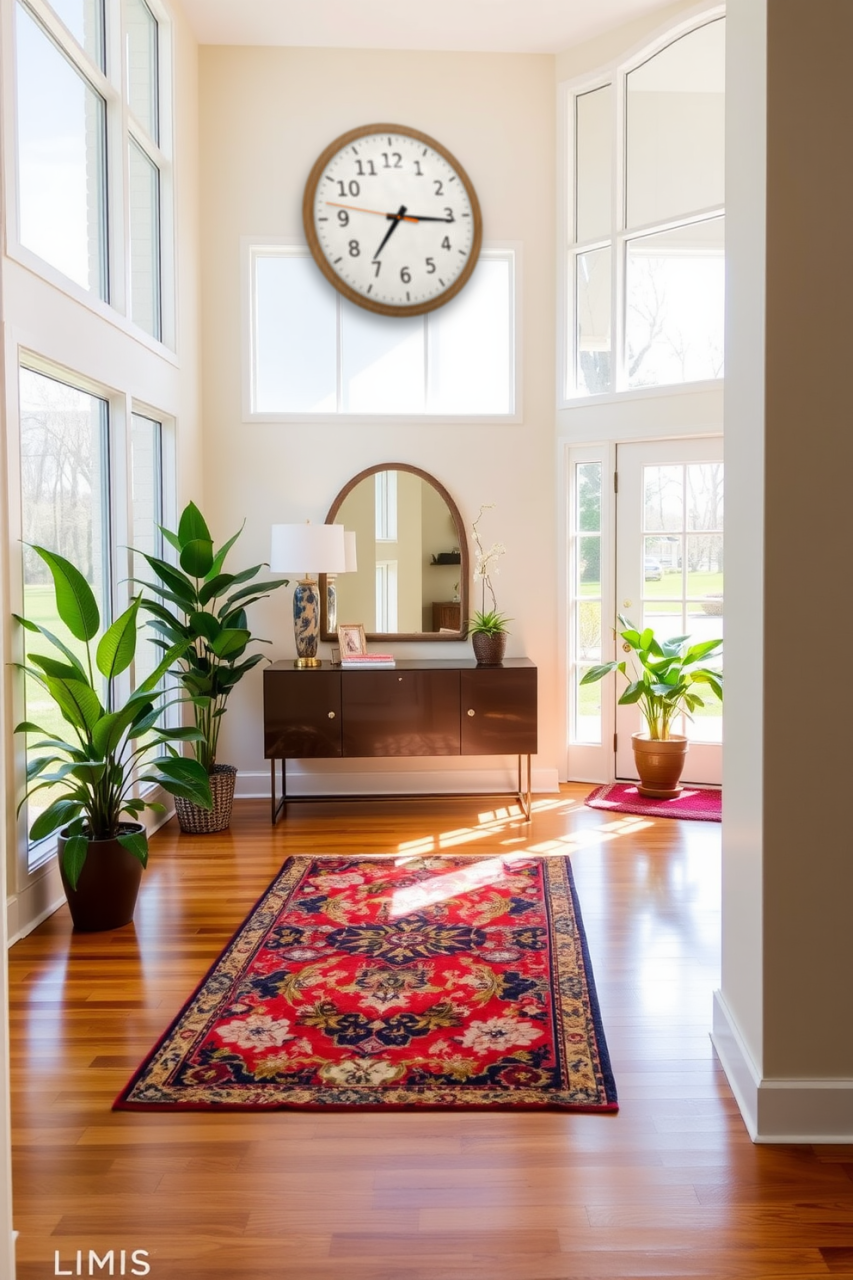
{"hour": 7, "minute": 15, "second": 47}
